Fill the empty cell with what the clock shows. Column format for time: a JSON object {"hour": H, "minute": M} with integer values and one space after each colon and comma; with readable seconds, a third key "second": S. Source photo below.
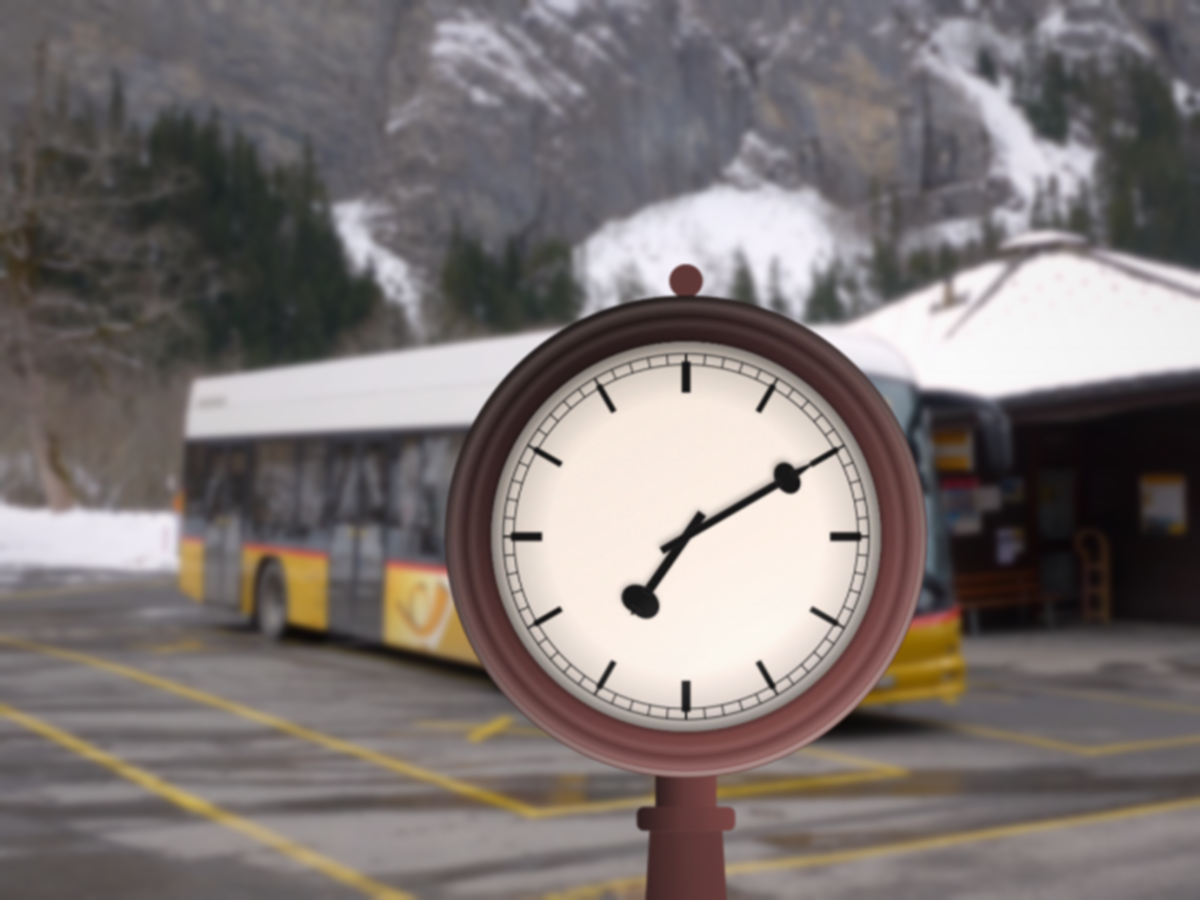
{"hour": 7, "minute": 10}
